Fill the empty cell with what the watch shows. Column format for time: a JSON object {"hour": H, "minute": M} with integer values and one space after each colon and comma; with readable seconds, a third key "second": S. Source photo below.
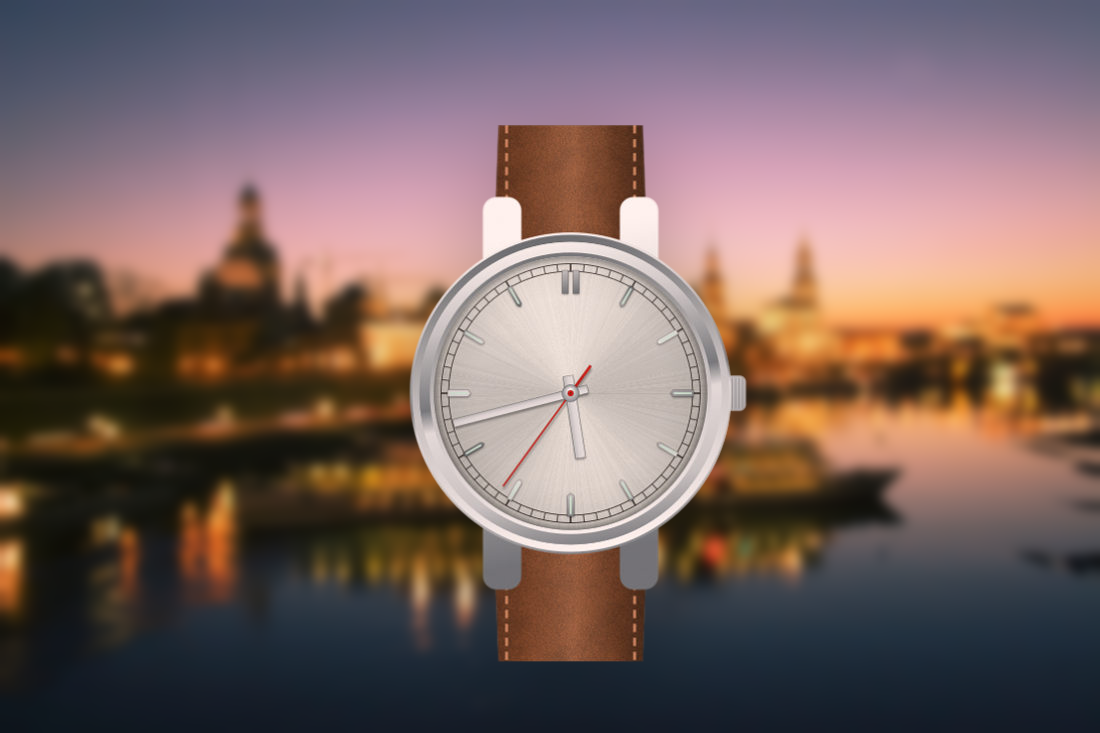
{"hour": 5, "minute": 42, "second": 36}
